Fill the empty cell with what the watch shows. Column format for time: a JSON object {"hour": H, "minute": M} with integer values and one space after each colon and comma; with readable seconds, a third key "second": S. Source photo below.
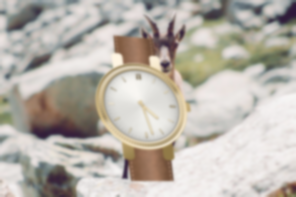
{"hour": 4, "minute": 28}
